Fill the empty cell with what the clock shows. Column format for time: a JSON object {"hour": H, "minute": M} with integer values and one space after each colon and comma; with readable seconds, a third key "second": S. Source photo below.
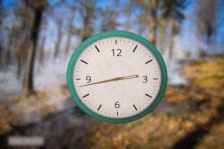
{"hour": 2, "minute": 43}
